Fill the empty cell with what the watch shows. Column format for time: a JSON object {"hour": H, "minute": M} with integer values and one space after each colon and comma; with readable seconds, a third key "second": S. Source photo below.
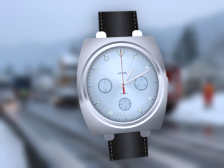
{"hour": 1, "minute": 11}
